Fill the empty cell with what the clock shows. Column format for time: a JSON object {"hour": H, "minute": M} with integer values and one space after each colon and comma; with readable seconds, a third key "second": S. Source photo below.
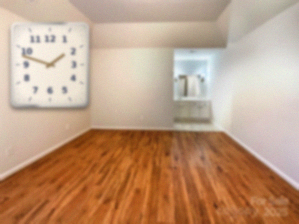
{"hour": 1, "minute": 48}
